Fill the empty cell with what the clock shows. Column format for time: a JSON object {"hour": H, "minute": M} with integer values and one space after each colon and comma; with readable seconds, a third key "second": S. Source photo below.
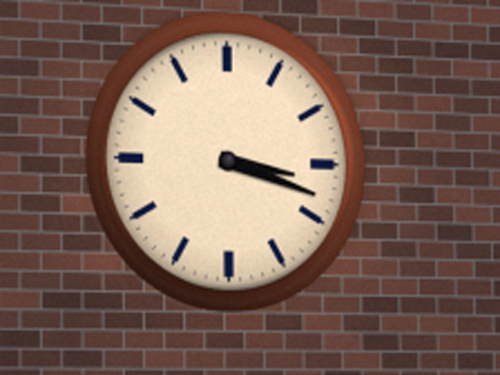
{"hour": 3, "minute": 18}
